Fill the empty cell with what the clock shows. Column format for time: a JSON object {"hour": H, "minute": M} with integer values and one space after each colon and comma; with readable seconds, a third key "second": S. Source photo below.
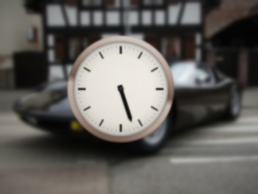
{"hour": 5, "minute": 27}
